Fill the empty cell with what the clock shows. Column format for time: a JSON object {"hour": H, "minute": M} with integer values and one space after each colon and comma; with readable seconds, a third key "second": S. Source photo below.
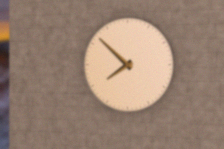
{"hour": 7, "minute": 52}
